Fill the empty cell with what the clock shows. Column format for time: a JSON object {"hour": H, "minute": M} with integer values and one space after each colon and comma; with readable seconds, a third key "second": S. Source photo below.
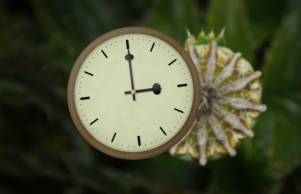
{"hour": 3, "minute": 0}
